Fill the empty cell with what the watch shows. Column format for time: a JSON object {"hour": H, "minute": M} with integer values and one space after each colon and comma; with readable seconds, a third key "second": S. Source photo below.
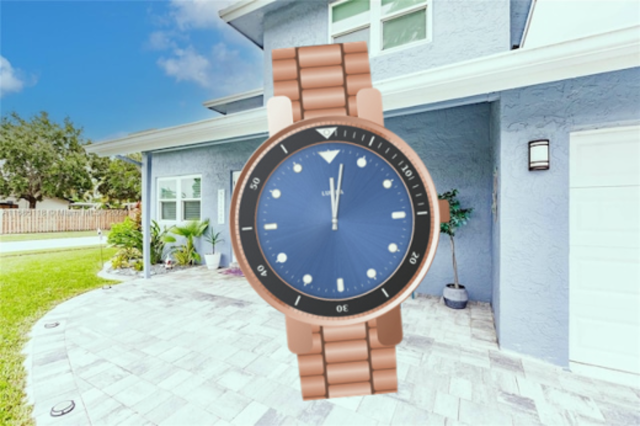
{"hour": 12, "minute": 2}
